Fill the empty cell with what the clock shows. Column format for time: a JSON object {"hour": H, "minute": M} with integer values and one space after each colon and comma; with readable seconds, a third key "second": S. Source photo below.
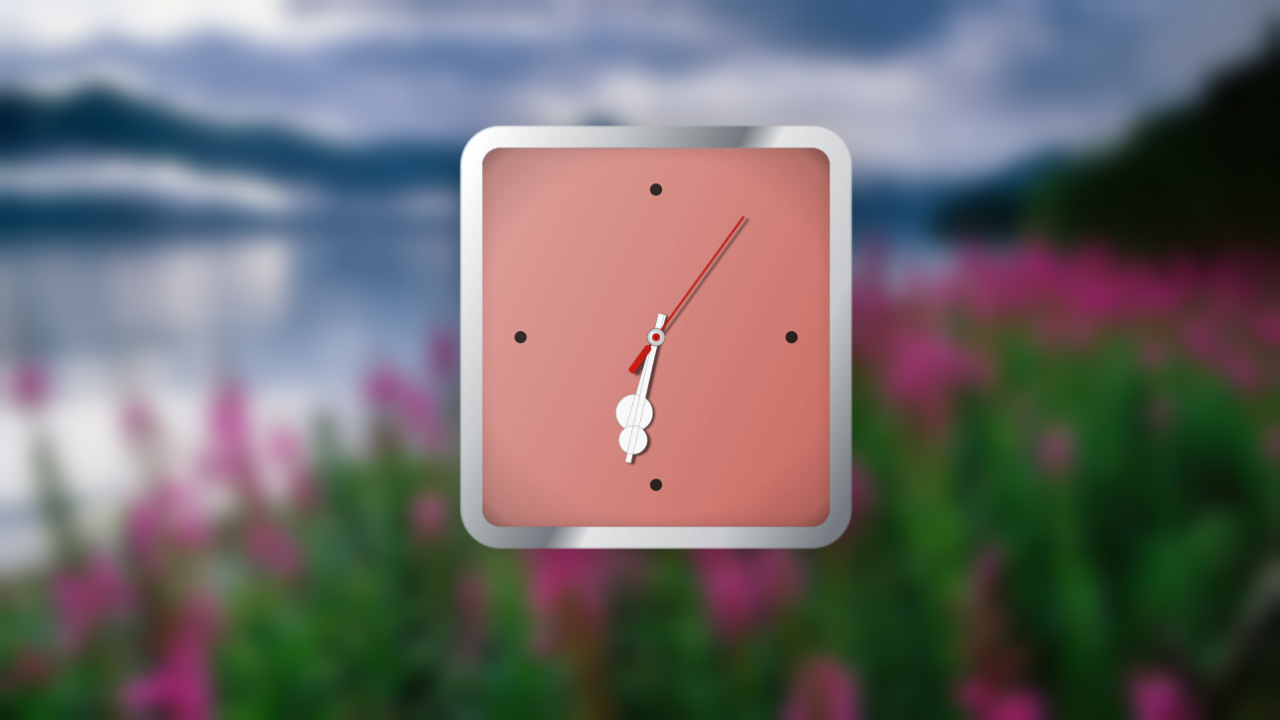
{"hour": 6, "minute": 32, "second": 6}
